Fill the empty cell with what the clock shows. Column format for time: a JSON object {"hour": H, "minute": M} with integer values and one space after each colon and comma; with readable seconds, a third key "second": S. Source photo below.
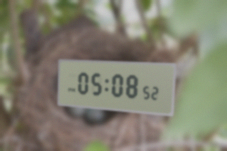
{"hour": 5, "minute": 8, "second": 52}
